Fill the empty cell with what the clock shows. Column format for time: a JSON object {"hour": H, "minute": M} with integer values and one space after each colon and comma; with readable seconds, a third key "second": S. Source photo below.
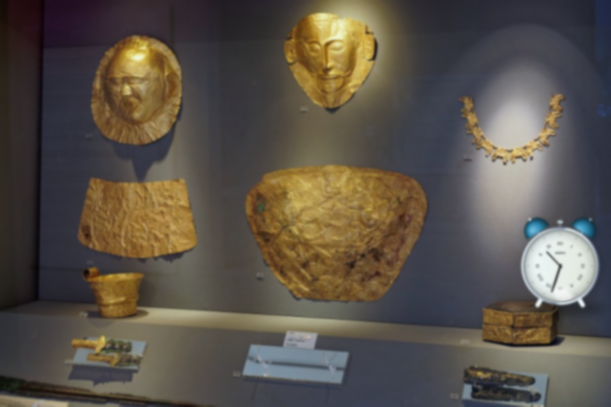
{"hour": 10, "minute": 33}
